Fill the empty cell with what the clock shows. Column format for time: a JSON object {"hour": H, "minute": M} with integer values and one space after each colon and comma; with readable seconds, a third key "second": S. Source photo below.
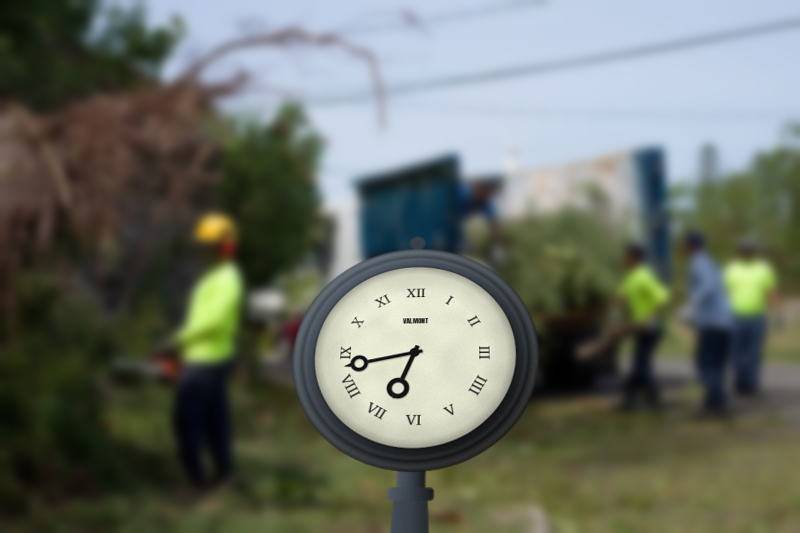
{"hour": 6, "minute": 43}
